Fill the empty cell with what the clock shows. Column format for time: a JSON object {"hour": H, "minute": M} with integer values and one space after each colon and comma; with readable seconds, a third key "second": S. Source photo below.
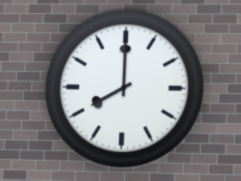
{"hour": 8, "minute": 0}
